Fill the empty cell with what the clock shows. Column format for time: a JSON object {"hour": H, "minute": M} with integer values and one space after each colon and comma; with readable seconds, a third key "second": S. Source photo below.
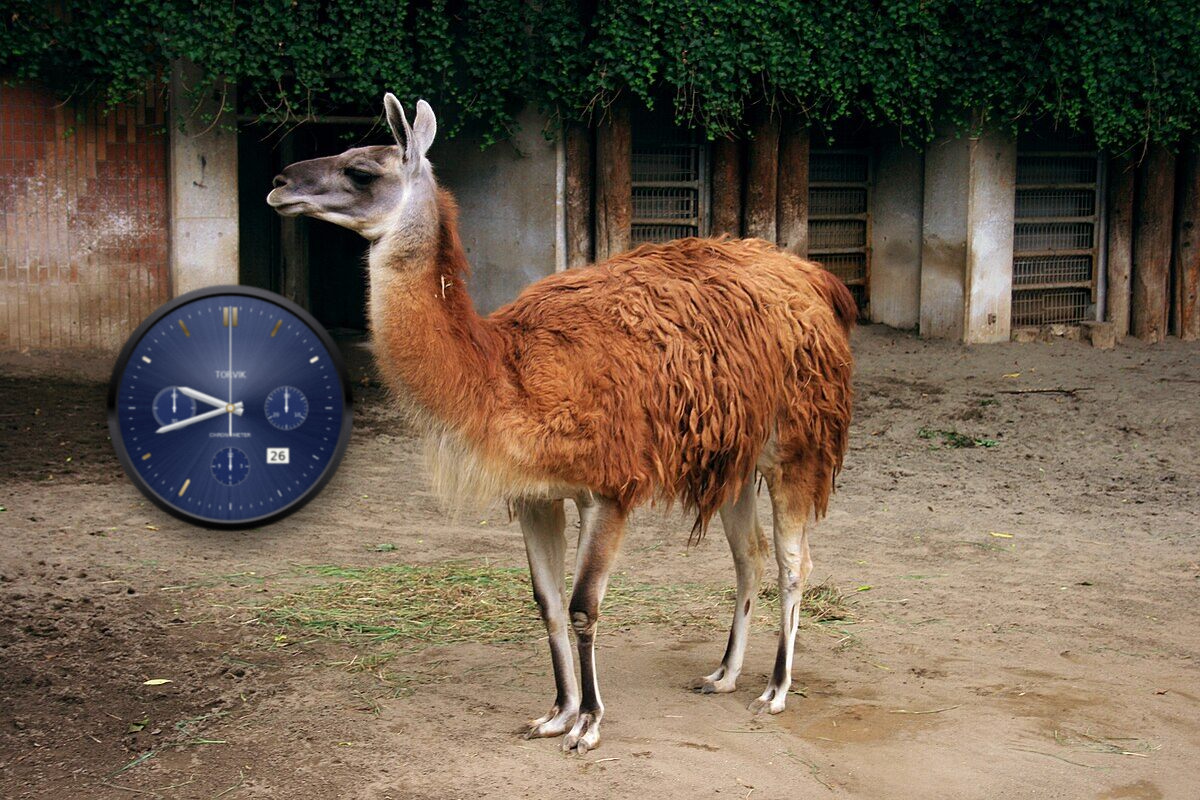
{"hour": 9, "minute": 42}
